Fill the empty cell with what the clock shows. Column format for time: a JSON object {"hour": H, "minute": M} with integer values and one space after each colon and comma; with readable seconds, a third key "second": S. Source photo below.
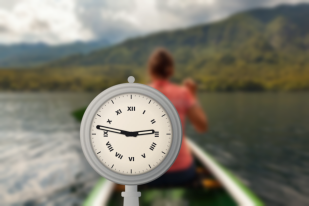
{"hour": 2, "minute": 47}
